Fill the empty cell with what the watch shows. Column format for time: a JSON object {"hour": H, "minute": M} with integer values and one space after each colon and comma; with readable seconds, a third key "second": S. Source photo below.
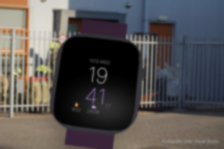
{"hour": 19, "minute": 41}
